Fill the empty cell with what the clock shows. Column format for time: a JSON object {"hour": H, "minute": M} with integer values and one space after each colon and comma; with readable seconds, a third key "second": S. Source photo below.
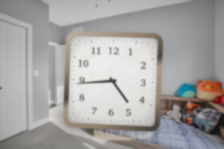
{"hour": 4, "minute": 44}
